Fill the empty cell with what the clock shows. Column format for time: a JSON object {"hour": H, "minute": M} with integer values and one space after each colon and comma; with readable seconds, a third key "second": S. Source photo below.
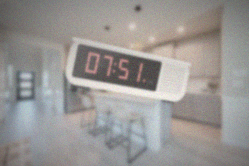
{"hour": 7, "minute": 51}
